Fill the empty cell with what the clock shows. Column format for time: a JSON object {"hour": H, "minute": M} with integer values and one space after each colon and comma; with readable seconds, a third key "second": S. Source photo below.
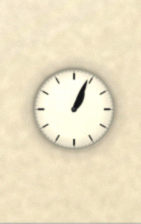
{"hour": 1, "minute": 4}
